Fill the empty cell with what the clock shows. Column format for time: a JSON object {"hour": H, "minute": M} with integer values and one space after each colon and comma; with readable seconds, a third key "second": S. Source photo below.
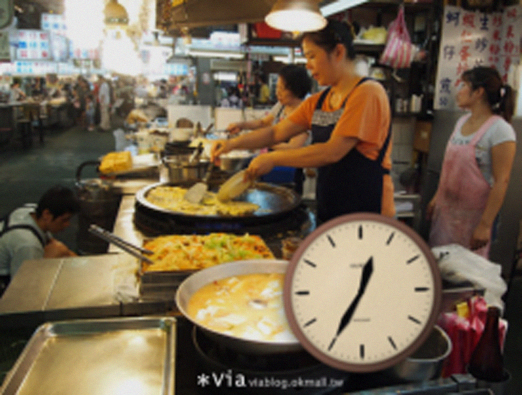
{"hour": 12, "minute": 35}
